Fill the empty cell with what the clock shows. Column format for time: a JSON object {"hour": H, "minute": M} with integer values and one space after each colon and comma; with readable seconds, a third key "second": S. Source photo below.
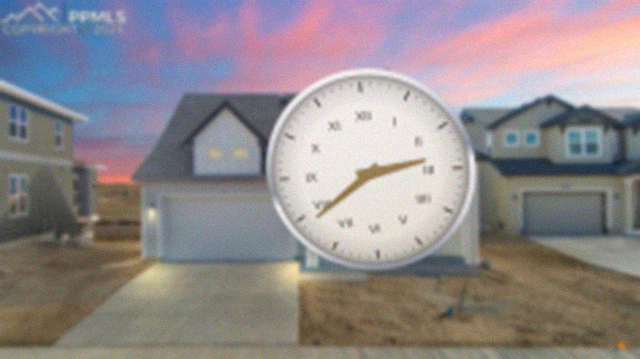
{"hour": 2, "minute": 39}
